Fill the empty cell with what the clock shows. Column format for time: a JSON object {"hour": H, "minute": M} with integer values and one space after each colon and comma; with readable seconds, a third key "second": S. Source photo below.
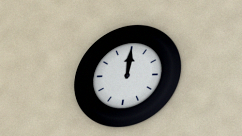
{"hour": 12, "minute": 0}
